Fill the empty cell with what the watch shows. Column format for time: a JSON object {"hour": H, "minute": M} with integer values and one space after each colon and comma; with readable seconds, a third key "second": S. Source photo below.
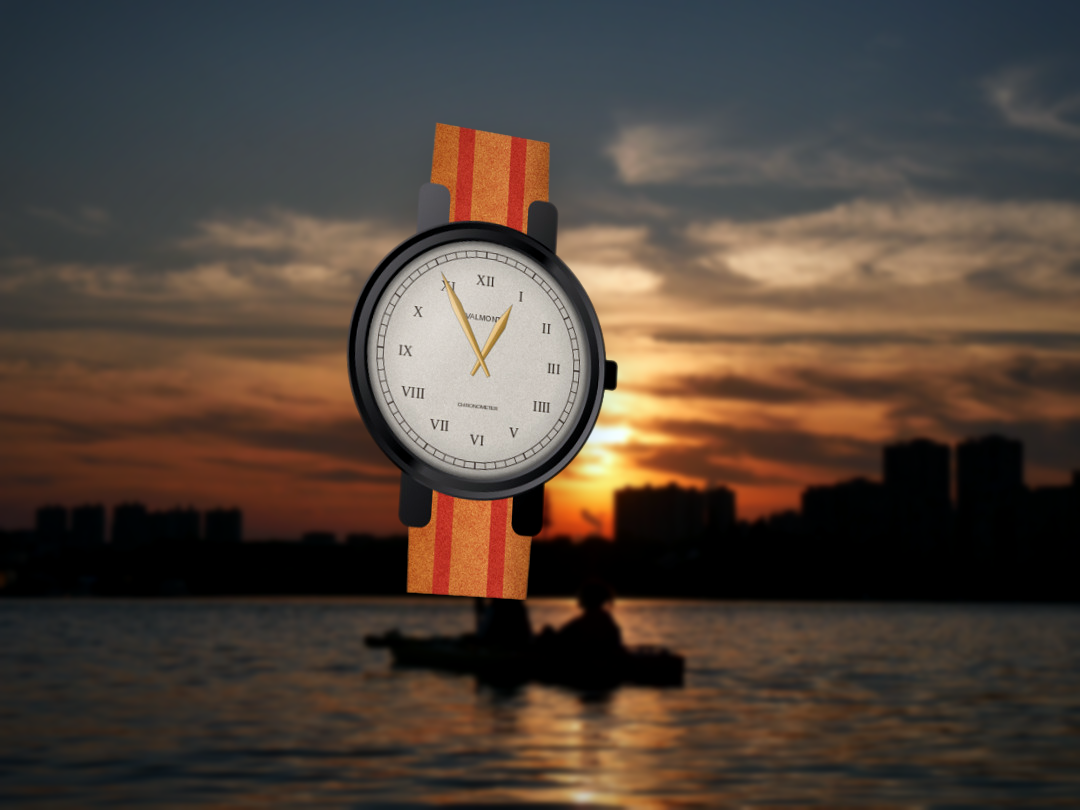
{"hour": 12, "minute": 55}
